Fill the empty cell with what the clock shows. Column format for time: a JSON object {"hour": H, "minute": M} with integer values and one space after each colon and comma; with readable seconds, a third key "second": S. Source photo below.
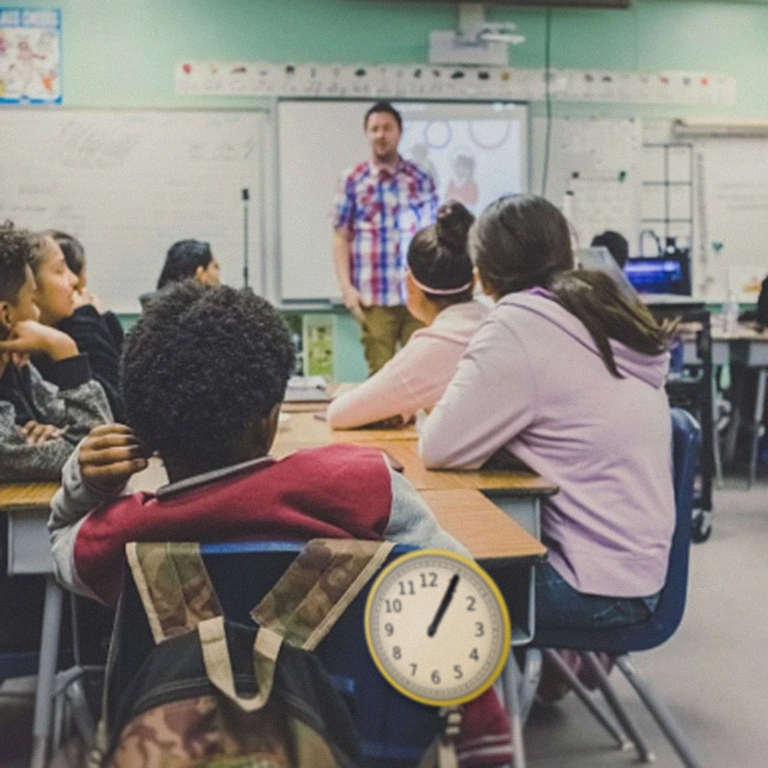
{"hour": 1, "minute": 5}
